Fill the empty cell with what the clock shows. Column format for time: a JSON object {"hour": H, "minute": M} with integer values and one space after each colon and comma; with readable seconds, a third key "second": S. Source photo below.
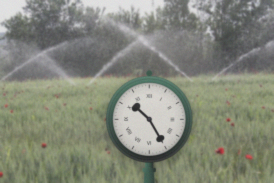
{"hour": 10, "minute": 25}
